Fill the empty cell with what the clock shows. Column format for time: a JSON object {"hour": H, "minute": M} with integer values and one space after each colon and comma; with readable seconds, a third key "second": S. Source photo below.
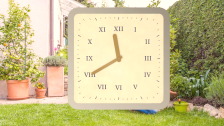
{"hour": 11, "minute": 40}
